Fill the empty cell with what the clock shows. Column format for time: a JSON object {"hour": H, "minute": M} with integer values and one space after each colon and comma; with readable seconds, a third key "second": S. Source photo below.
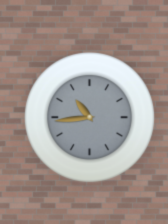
{"hour": 10, "minute": 44}
